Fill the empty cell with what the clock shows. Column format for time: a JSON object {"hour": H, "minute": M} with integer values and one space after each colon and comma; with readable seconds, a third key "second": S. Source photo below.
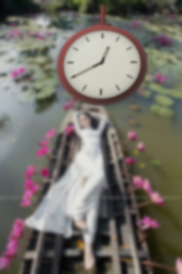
{"hour": 12, "minute": 40}
